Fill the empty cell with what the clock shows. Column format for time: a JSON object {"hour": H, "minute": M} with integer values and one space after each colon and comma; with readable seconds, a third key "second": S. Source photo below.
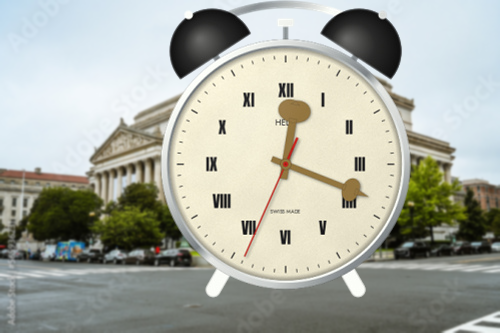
{"hour": 12, "minute": 18, "second": 34}
